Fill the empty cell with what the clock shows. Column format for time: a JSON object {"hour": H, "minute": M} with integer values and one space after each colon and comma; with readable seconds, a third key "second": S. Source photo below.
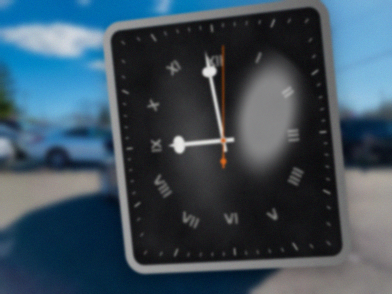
{"hour": 8, "minute": 59, "second": 1}
